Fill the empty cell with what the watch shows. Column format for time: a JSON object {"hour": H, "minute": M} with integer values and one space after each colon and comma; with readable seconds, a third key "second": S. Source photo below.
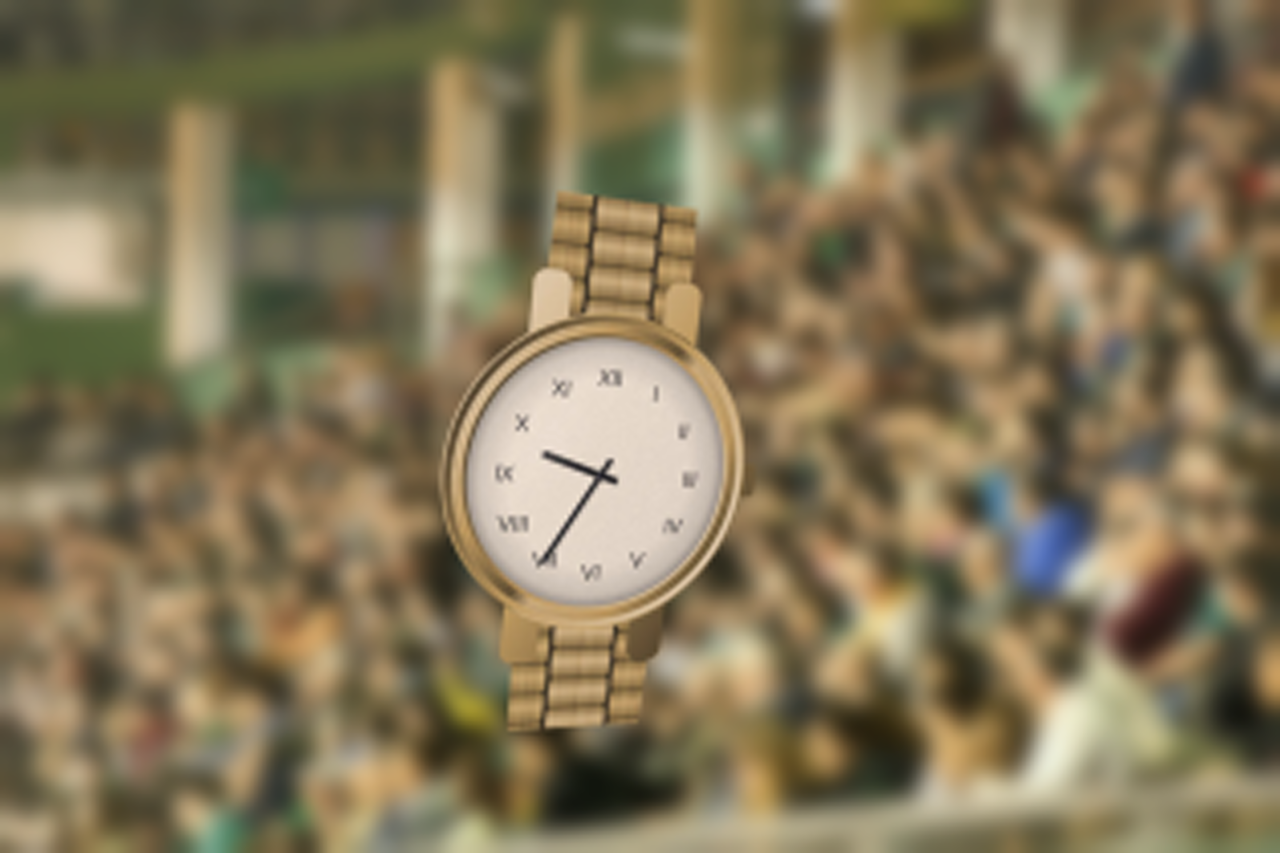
{"hour": 9, "minute": 35}
